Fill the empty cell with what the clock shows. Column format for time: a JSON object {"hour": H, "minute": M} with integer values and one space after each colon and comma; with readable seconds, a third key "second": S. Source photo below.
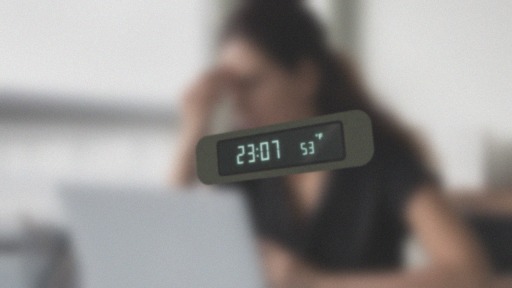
{"hour": 23, "minute": 7}
